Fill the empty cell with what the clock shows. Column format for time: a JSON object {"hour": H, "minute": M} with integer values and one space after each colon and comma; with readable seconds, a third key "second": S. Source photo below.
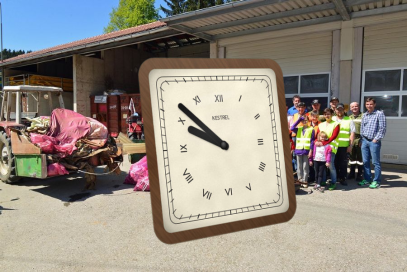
{"hour": 9, "minute": 52}
